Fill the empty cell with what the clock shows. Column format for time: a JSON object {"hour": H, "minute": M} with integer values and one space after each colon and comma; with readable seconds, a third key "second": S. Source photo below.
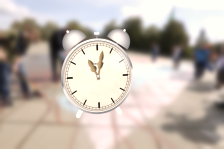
{"hour": 11, "minute": 2}
